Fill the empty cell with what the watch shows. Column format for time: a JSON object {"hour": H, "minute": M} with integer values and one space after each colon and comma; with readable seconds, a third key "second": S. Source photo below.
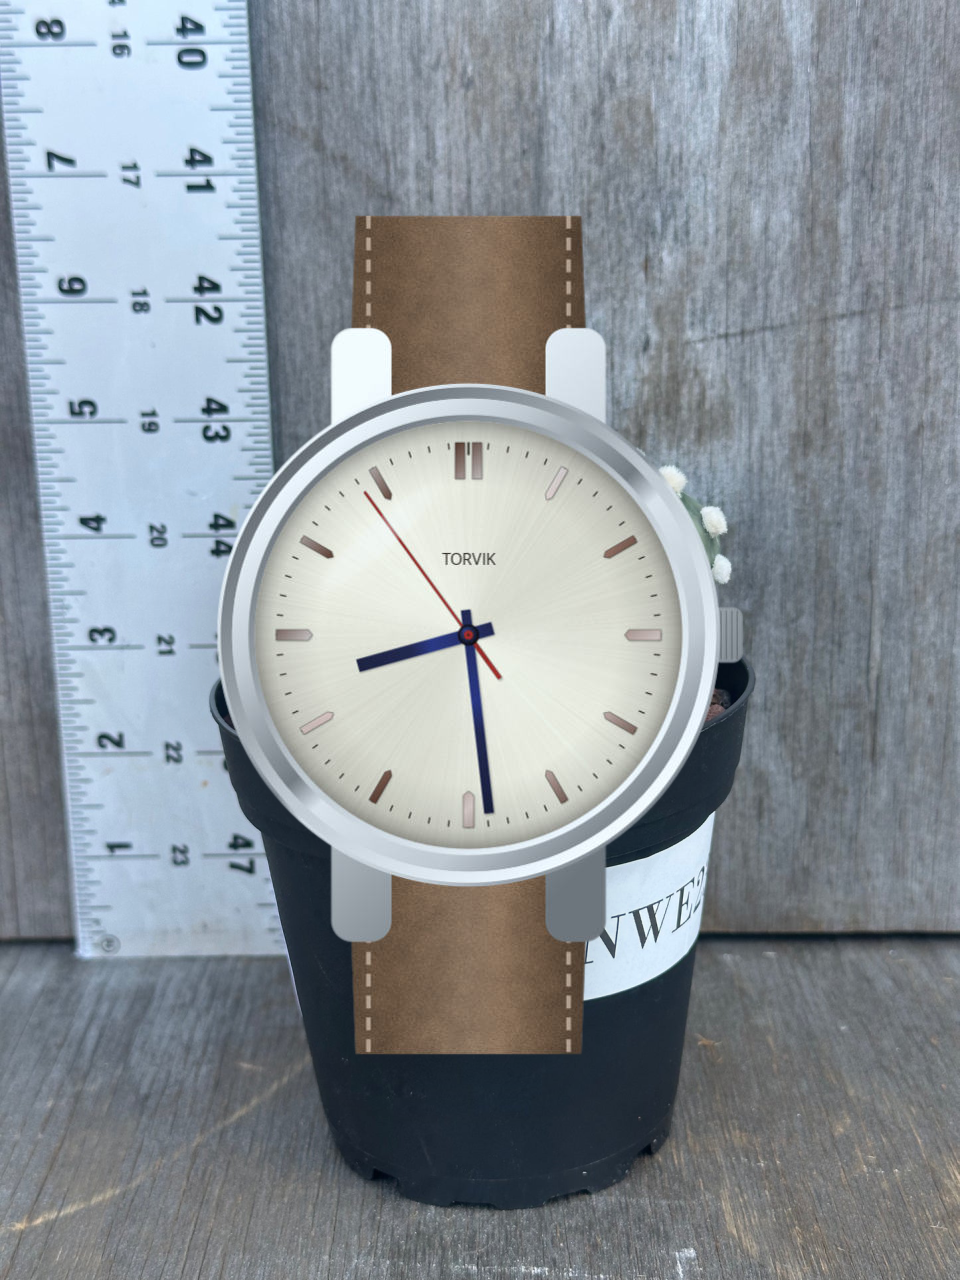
{"hour": 8, "minute": 28, "second": 54}
